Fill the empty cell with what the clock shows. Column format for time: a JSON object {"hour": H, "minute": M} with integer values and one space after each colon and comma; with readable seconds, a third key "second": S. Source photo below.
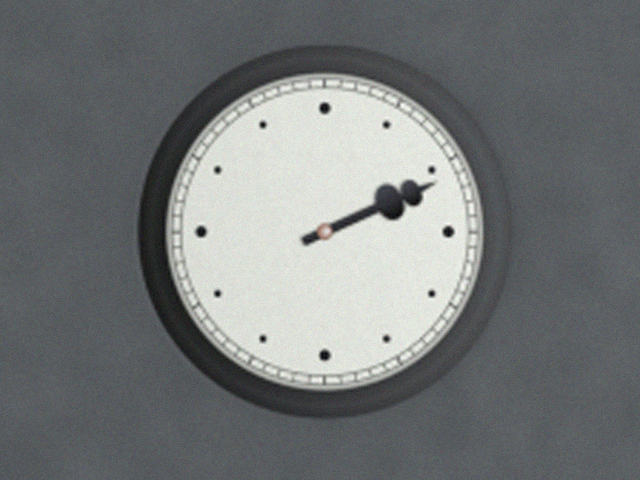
{"hour": 2, "minute": 11}
